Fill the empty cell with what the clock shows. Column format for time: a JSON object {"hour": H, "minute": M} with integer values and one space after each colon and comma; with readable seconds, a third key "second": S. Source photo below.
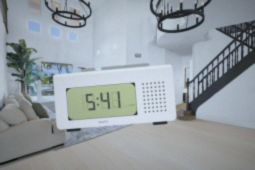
{"hour": 5, "minute": 41}
